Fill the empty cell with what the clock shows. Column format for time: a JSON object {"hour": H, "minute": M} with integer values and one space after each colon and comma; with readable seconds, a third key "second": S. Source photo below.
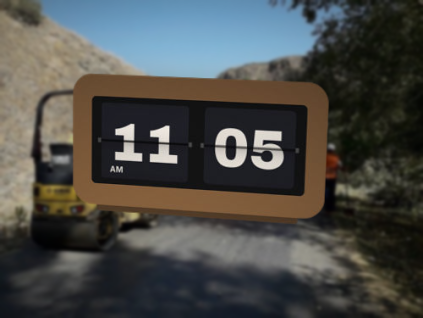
{"hour": 11, "minute": 5}
